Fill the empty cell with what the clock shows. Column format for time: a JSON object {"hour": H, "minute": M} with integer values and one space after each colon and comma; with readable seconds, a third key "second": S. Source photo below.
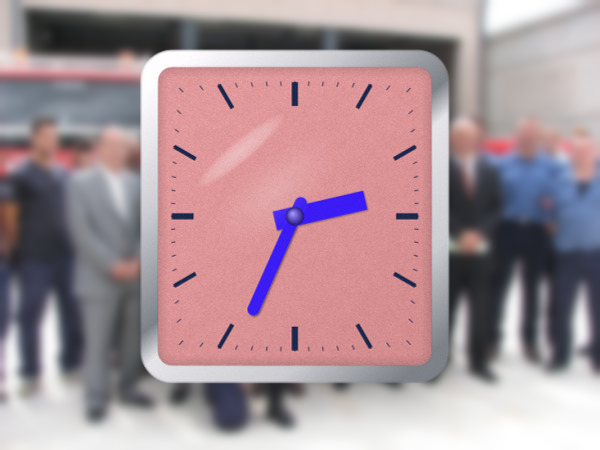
{"hour": 2, "minute": 34}
